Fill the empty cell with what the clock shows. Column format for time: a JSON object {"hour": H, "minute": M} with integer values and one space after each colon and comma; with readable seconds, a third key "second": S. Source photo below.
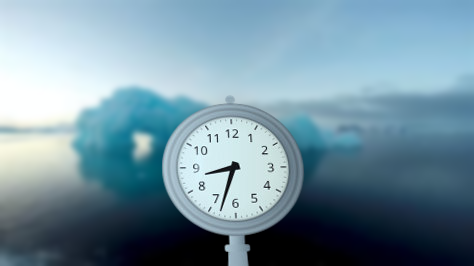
{"hour": 8, "minute": 33}
